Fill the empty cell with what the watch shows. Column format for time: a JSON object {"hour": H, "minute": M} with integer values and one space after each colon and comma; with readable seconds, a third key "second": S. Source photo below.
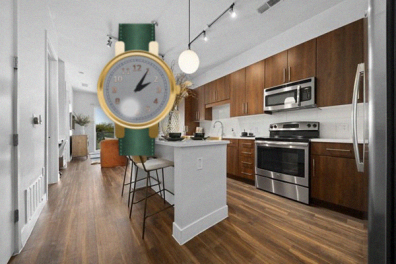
{"hour": 2, "minute": 5}
